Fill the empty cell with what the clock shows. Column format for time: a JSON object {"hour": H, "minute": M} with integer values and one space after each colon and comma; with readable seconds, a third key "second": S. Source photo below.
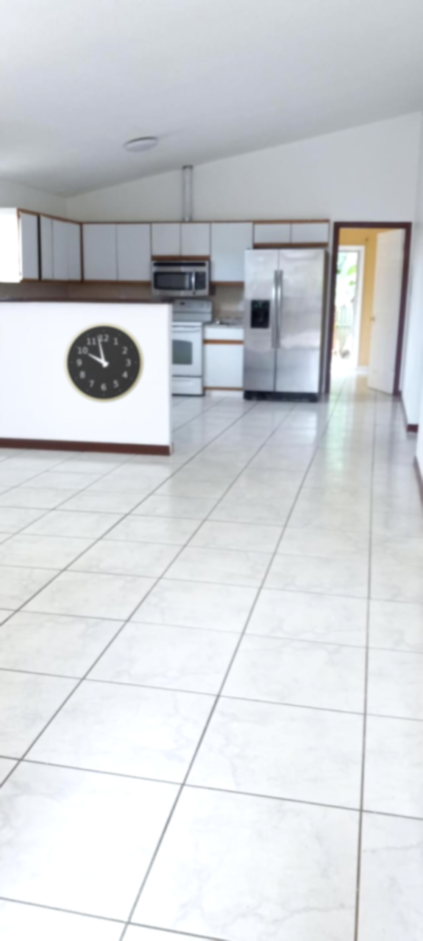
{"hour": 9, "minute": 58}
